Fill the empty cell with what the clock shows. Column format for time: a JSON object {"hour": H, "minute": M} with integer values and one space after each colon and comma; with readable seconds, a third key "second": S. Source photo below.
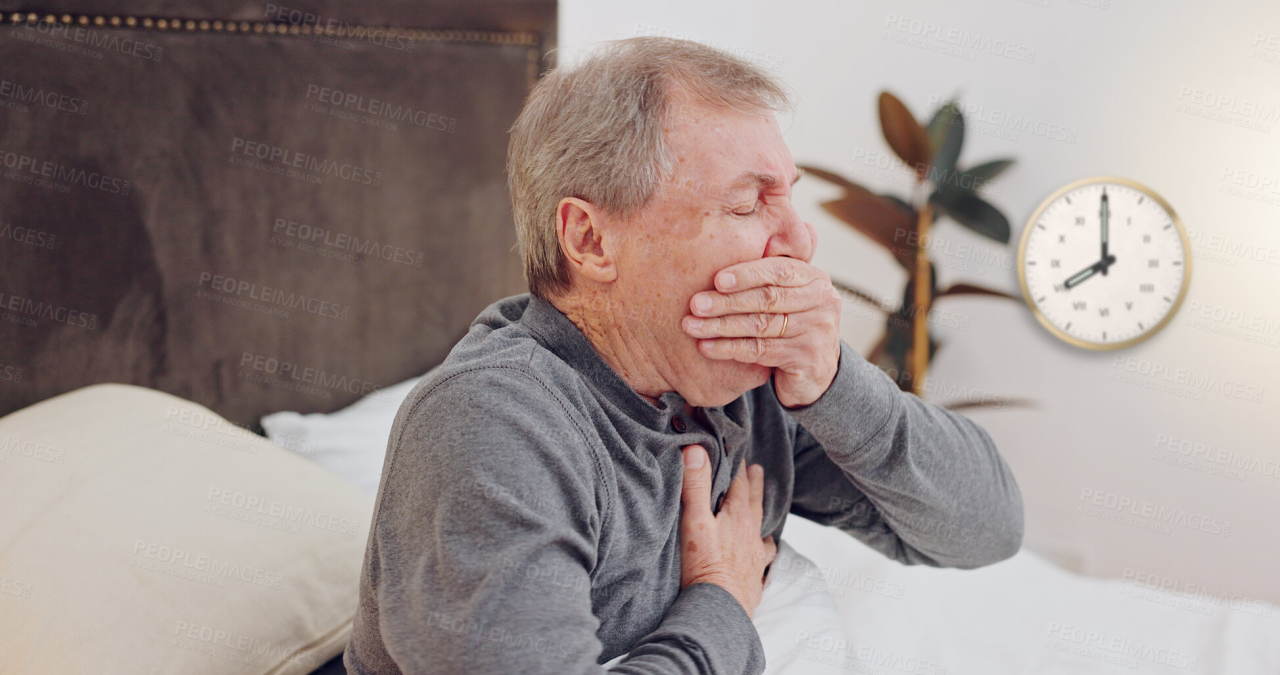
{"hour": 8, "minute": 0}
